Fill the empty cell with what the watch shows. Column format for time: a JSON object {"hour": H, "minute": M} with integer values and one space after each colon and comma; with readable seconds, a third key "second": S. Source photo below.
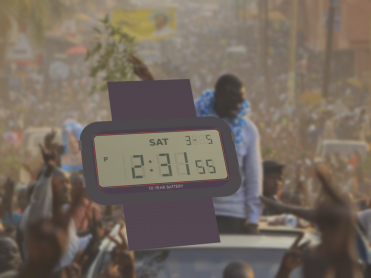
{"hour": 2, "minute": 31, "second": 55}
